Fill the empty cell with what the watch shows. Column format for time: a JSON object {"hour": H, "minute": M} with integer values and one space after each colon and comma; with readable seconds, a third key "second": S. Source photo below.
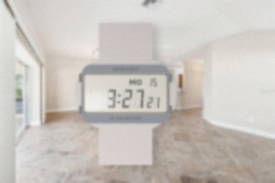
{"hour": 3, "minute": 27}
